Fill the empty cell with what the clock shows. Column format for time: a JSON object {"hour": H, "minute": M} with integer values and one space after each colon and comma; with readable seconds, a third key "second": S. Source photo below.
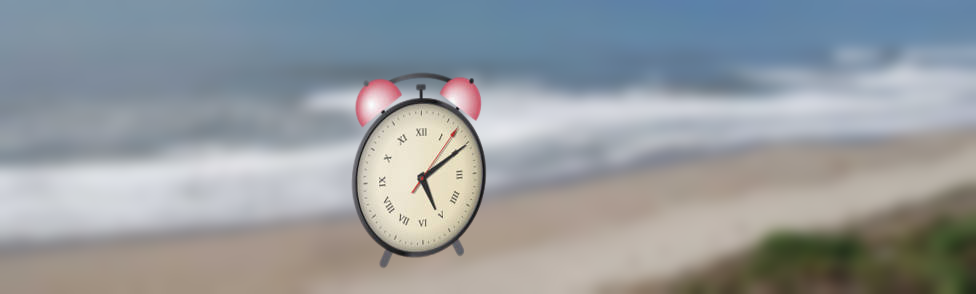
{"hour": 5, "minute": 10, "second": 7}
